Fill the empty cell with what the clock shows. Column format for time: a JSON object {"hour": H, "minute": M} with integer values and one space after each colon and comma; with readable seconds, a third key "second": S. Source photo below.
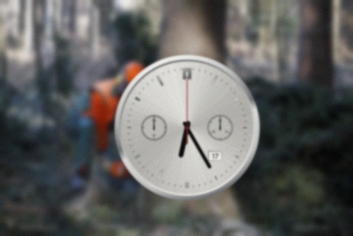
{"hour": 6, "minute": 25}
